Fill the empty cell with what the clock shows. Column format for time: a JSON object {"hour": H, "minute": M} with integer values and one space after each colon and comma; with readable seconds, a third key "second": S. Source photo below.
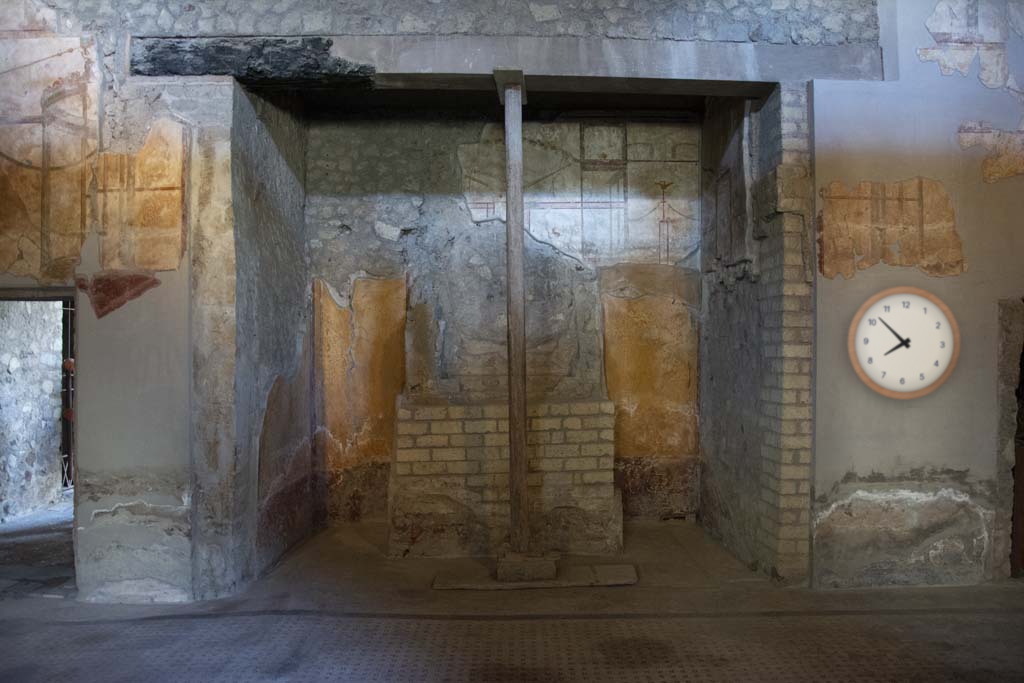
{"hour": 7, "minute": 52}
